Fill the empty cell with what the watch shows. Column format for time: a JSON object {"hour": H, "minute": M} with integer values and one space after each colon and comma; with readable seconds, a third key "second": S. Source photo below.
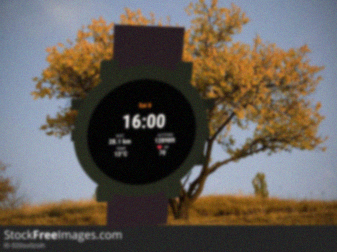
{"hour": 16, "minute": 0}
